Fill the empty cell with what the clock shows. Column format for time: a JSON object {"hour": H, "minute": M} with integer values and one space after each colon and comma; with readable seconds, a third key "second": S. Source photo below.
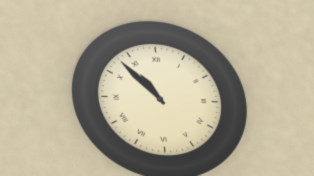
{"hour": 10, "minute": 53}
